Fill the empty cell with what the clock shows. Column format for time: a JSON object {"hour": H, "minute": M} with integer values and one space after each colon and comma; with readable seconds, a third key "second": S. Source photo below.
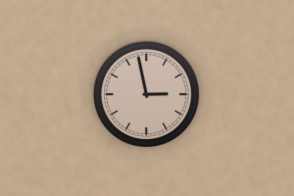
{"hour": 2, "minute": 58}
